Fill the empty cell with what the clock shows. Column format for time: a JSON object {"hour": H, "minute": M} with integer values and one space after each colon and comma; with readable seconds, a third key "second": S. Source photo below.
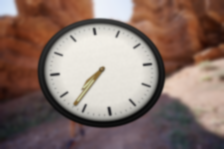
{"hour": 7, "minute": 37}
